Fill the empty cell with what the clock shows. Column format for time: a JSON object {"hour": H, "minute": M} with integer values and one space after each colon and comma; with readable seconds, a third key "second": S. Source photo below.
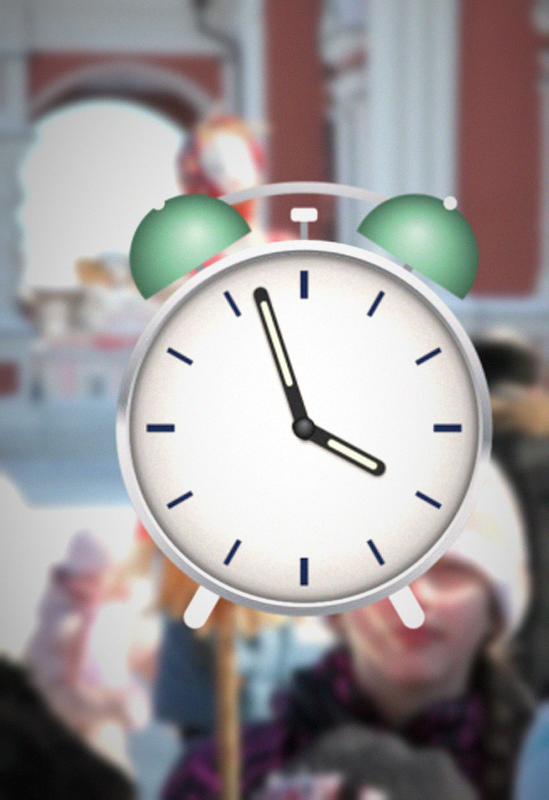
{"hour": 3, "minute": 57}
